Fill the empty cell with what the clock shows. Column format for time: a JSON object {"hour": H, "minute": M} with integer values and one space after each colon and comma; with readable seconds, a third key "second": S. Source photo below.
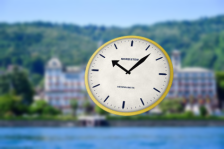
{"hour": 10, "minute": 7}
